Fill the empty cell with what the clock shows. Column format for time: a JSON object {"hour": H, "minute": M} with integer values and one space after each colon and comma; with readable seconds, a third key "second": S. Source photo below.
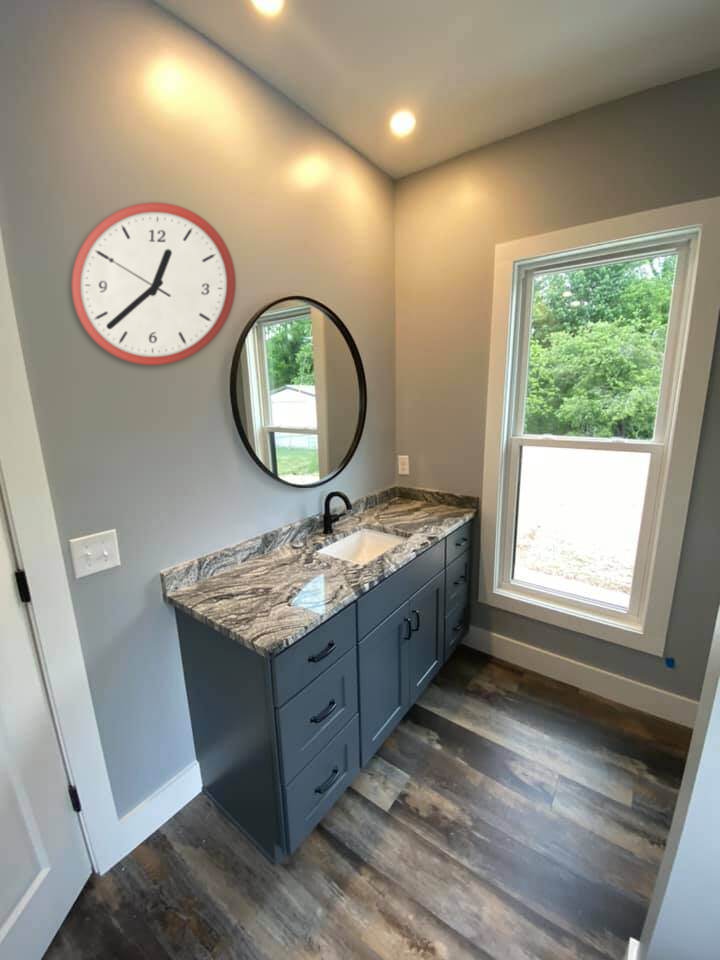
{"hour": 12, "minute": 37, "second": 50}
